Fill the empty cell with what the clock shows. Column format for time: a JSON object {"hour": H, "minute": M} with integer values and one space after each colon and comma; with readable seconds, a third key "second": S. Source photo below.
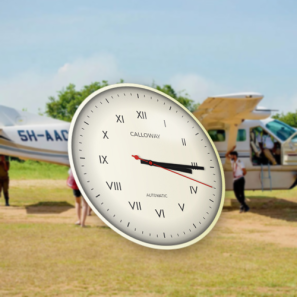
{"hour": 3, "minute": 15, "second": 18}
